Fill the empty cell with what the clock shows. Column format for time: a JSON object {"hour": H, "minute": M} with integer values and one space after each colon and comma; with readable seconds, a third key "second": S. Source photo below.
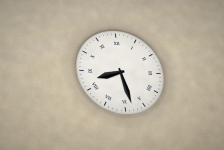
{"hour": 8, "minute": 28}
